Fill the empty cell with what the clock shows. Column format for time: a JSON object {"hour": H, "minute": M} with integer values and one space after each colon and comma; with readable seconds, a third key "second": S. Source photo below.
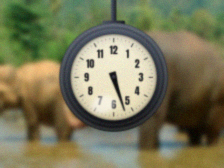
{"hour": 5, "minute": 27}
